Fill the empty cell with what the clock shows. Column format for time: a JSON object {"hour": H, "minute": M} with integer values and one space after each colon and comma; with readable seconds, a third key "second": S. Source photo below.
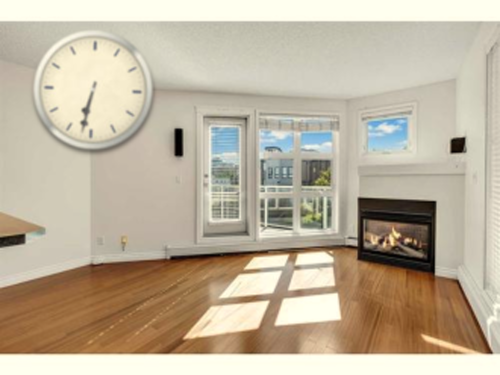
{"hour": 6, "minute": 32}
